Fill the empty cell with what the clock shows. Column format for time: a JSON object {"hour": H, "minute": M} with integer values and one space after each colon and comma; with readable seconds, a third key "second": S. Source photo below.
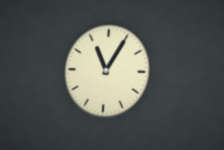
{"hour": 11, "minute": 5}
